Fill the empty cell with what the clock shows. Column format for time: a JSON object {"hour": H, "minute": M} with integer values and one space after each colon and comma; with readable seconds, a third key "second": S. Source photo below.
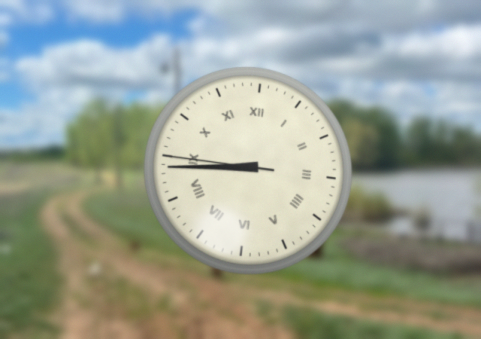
{"hour": 8, "minute": 43, "second": 45}
